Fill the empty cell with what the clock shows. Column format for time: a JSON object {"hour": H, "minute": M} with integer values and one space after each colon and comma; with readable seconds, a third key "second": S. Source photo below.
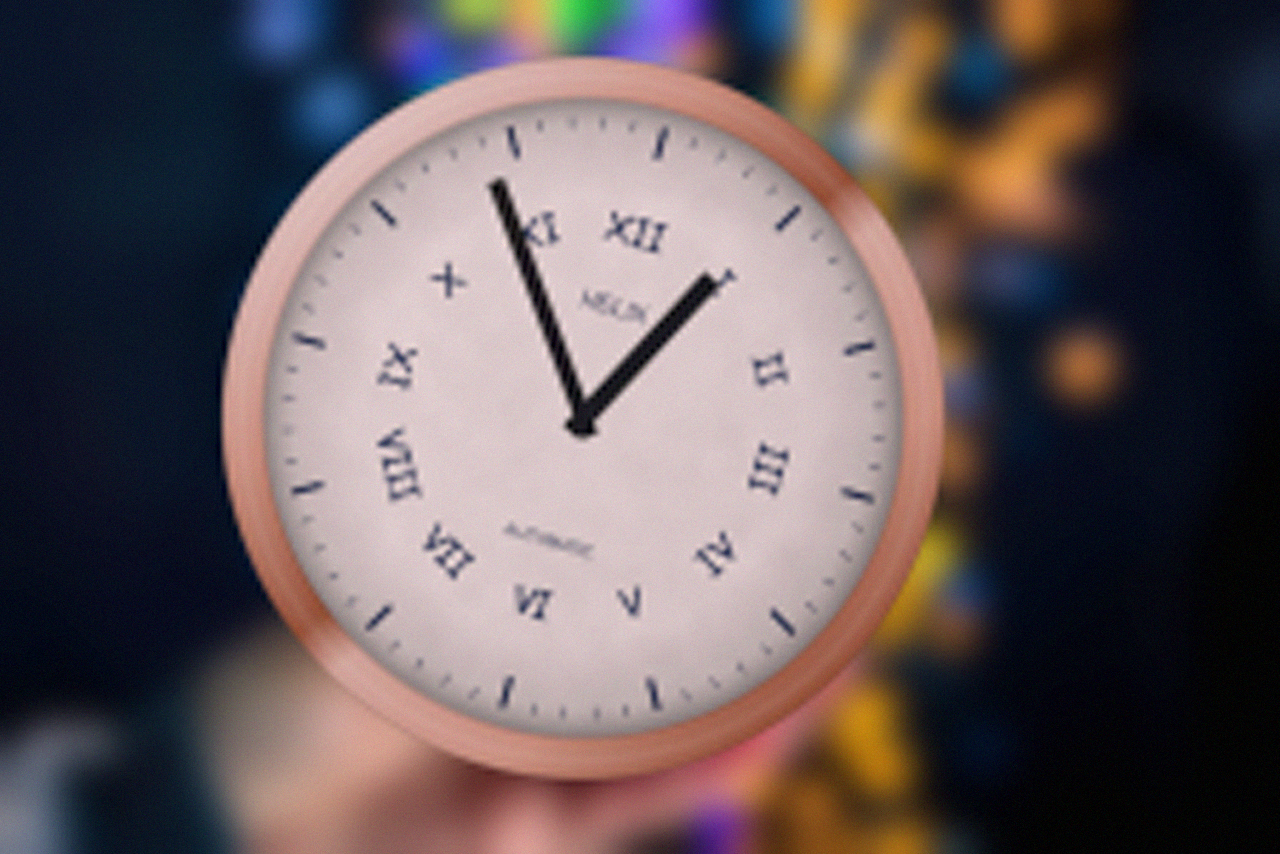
{"hour": 12, "minute": 54}
